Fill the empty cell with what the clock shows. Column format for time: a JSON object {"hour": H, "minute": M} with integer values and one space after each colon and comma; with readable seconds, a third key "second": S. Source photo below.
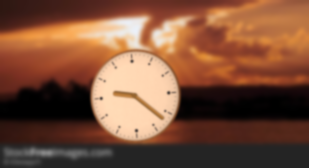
{"hour": 9, "minute": 22}
